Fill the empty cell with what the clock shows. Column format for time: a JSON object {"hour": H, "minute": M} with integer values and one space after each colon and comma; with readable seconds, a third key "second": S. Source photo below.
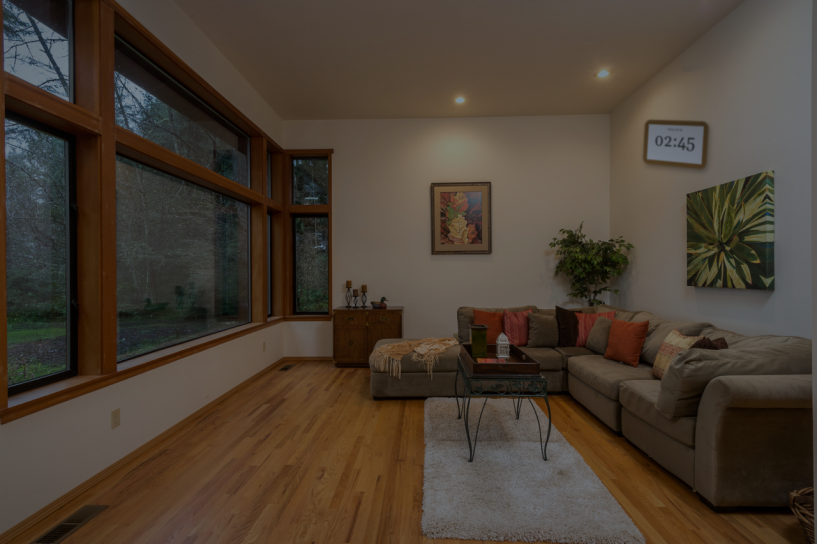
{"hour": 2, "minute": 45}
